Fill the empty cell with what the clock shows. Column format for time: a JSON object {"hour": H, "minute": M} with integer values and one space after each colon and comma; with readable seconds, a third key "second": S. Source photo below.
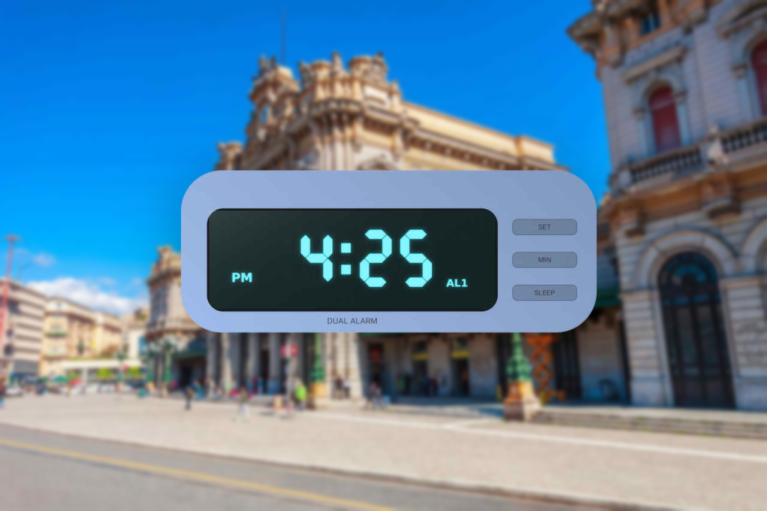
{"hour": 4, "minute": 25}
